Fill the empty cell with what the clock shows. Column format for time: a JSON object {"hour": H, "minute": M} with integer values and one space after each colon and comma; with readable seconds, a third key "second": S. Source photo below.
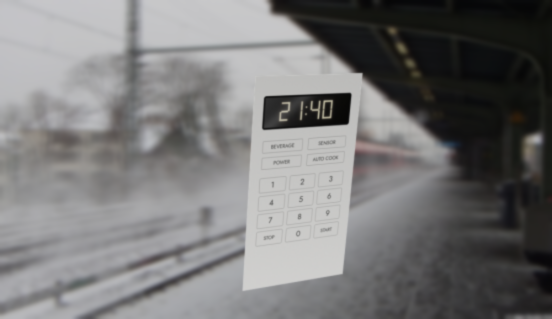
{"hour": 21, "minute": 40}
